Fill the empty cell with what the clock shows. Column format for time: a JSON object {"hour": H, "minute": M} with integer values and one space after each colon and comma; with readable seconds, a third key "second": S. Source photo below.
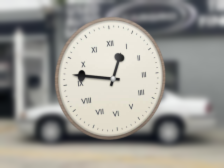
{"hour": 12, "minute": 47}
